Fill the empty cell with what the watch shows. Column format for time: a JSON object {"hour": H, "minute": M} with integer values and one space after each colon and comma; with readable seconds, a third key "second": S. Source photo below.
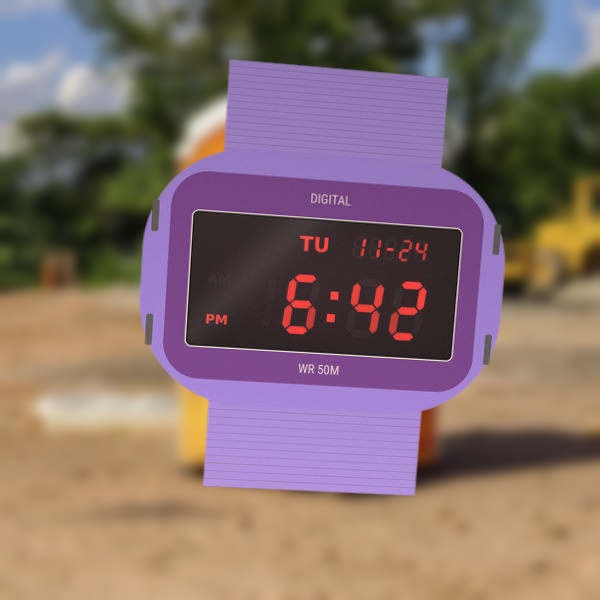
{"hour": 6, "minute": 42}
